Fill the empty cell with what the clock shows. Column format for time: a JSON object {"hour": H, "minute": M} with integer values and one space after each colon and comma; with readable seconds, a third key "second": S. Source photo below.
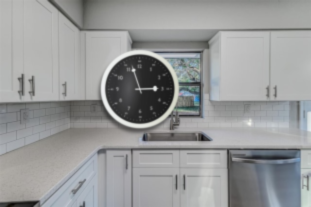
{"hour": 2, "minute": 57}
